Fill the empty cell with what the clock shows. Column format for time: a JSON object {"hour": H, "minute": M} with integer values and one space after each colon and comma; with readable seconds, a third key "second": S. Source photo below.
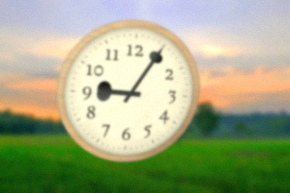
{"hour": 9, "minute": 5}
